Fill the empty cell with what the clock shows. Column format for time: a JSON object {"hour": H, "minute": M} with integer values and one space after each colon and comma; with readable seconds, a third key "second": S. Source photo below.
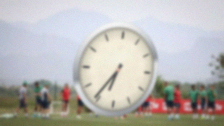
{"hour": 6, "minute": 36}
